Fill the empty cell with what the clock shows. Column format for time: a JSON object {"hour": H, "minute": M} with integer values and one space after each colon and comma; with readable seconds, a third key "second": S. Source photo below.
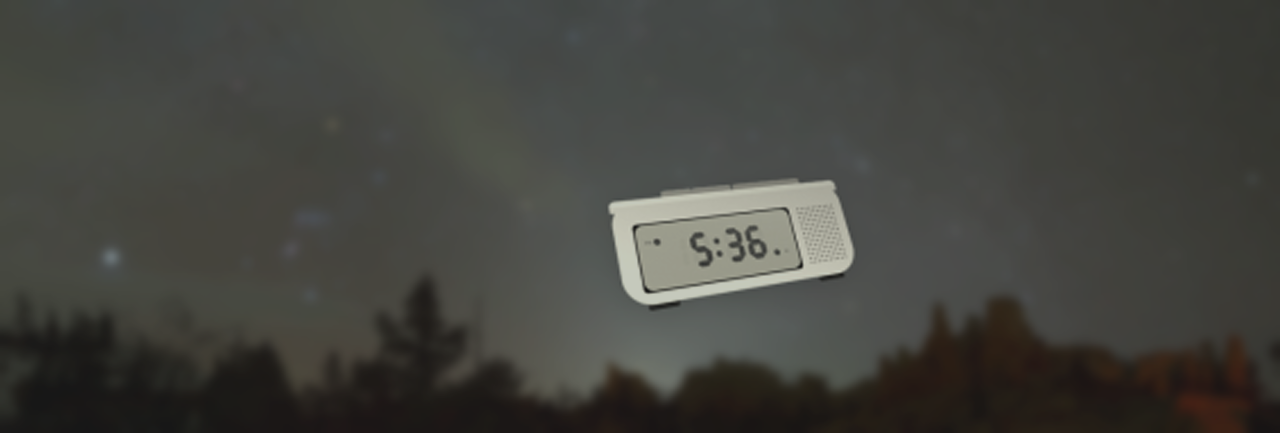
{"hour": 5, "minute": 36}
